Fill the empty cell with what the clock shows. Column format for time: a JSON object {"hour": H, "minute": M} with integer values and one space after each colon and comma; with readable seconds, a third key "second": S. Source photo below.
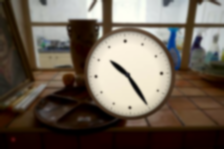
{"hour": 10, "minute": 25}
